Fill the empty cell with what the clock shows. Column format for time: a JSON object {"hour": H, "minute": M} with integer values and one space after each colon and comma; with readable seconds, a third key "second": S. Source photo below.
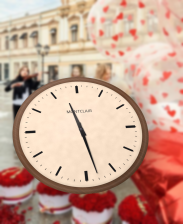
{"hour": 11, "minute": 28}
